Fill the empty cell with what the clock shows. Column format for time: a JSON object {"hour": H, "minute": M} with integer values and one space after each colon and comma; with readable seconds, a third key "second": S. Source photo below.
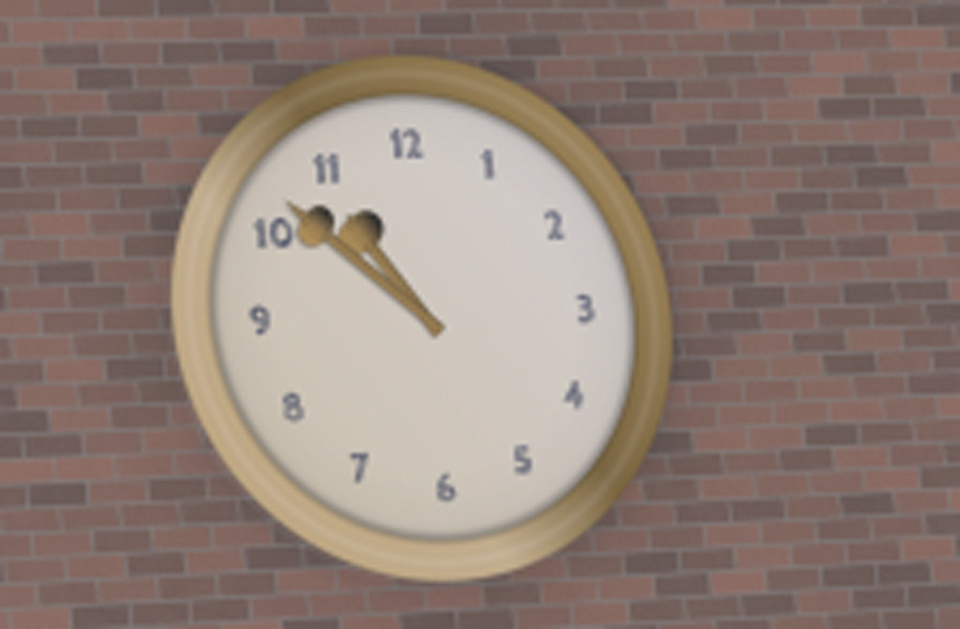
{"hour": 10, "minute": 52}
